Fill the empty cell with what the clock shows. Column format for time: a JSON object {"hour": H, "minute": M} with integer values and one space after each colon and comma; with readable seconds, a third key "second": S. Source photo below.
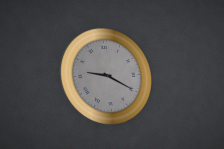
{"hour": 9, "minute": 20}
